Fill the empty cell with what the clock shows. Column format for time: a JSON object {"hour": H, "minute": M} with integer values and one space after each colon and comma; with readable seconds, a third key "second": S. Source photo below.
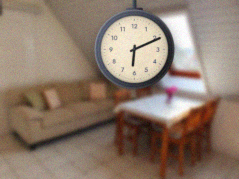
{"hour": 6, "minute": 11}
